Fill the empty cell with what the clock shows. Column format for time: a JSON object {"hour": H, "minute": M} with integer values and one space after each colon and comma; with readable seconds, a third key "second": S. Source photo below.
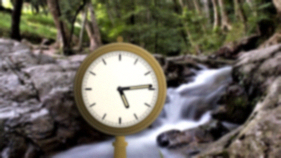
{"hour": 5, "minute": 14}
